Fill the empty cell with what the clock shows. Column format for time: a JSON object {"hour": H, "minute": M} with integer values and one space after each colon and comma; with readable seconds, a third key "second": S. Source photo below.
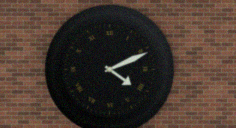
{"hour": 4, "minute": 11}
